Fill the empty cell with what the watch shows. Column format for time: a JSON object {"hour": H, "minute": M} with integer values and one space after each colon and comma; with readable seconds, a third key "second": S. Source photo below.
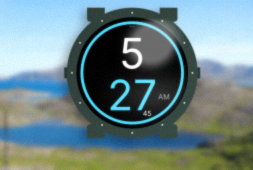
{"hour": 5, "minute": 27}
